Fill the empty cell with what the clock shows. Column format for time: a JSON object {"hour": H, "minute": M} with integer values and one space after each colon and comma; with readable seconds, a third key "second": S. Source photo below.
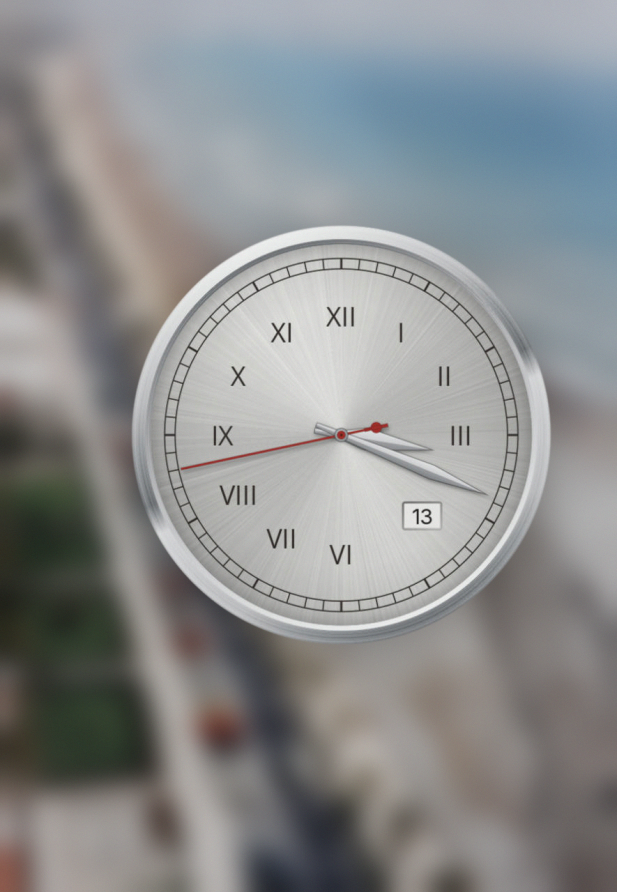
{"hour": 3, "minute": 18, "second": 43}
